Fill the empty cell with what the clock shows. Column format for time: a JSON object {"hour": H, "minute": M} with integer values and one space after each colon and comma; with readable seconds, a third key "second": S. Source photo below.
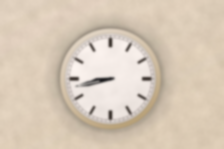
{"hour": 8, "minute": 43}
